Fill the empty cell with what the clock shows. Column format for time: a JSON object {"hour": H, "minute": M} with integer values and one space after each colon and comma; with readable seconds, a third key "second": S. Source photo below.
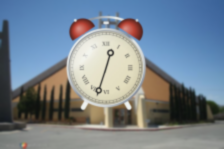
{"hour": 12, "minute": 33}
